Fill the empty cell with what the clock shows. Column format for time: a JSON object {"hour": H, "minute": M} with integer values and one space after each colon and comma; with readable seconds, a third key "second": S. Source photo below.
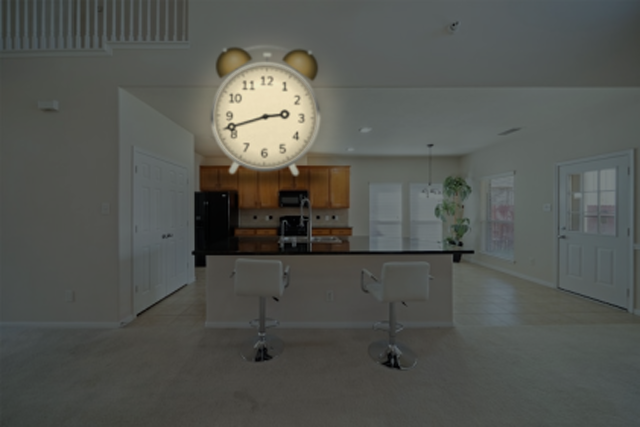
{"hour": 2, "minute": 42}
